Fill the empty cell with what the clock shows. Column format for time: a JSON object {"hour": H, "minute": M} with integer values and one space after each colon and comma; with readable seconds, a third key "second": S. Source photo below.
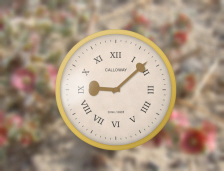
{"hour": 9, "minute": 8}
